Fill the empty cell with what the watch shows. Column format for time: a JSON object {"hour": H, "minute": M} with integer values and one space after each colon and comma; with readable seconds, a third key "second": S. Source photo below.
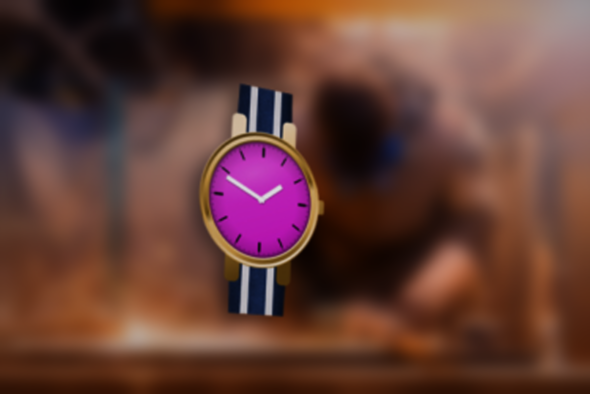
{"hour": 1, "minute": 49}
